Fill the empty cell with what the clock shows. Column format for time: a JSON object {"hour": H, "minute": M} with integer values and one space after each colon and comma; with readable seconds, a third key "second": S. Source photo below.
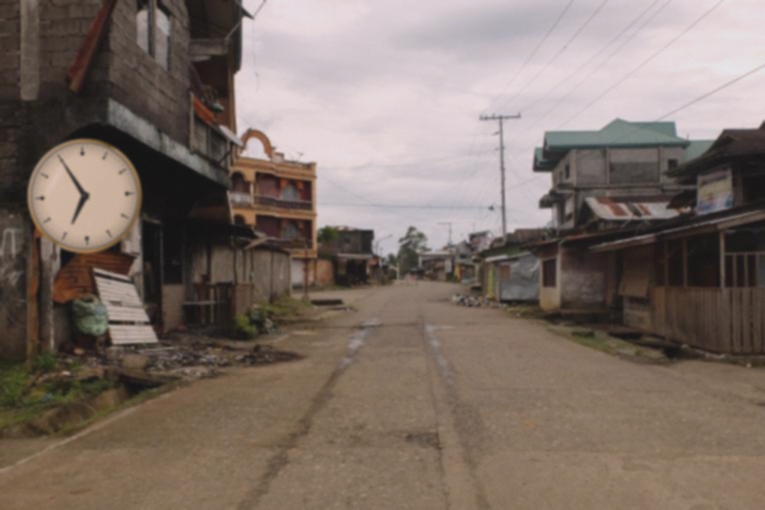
{"hour": 6, "minute": 55}
